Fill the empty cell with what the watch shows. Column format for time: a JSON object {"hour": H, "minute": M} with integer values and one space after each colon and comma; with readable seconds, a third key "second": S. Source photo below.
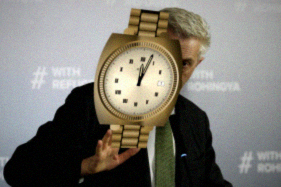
{"hour": 12, "minute": 3}
